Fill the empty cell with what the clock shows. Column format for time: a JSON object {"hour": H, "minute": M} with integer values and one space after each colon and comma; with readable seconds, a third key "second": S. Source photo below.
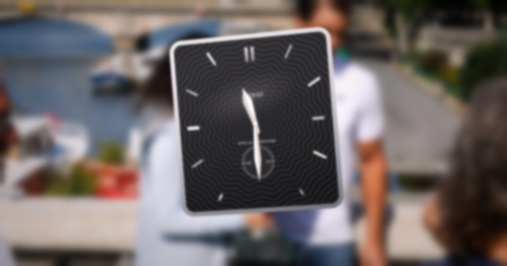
{"hour": 11, "minute": 30}
